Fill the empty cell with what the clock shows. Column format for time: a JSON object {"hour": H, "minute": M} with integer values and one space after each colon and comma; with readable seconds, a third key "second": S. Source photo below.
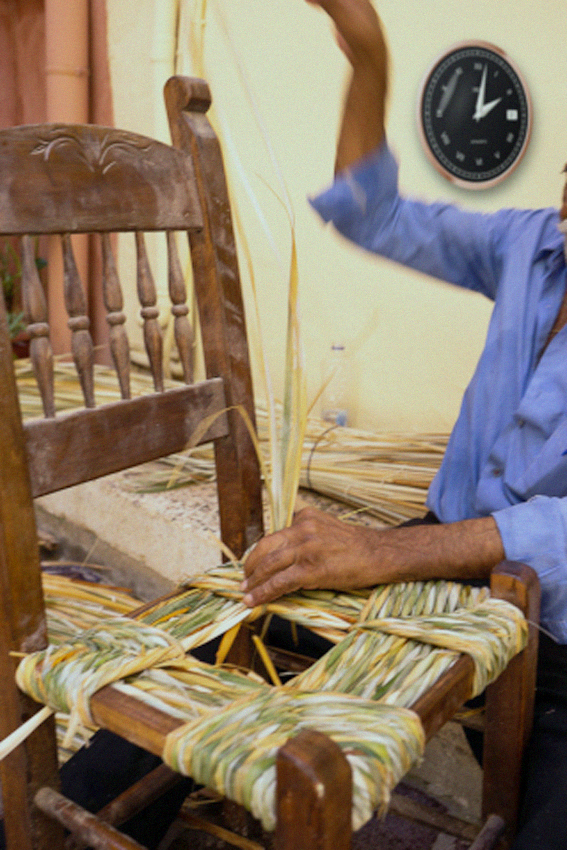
{"hour": 2, "minute": 2}
